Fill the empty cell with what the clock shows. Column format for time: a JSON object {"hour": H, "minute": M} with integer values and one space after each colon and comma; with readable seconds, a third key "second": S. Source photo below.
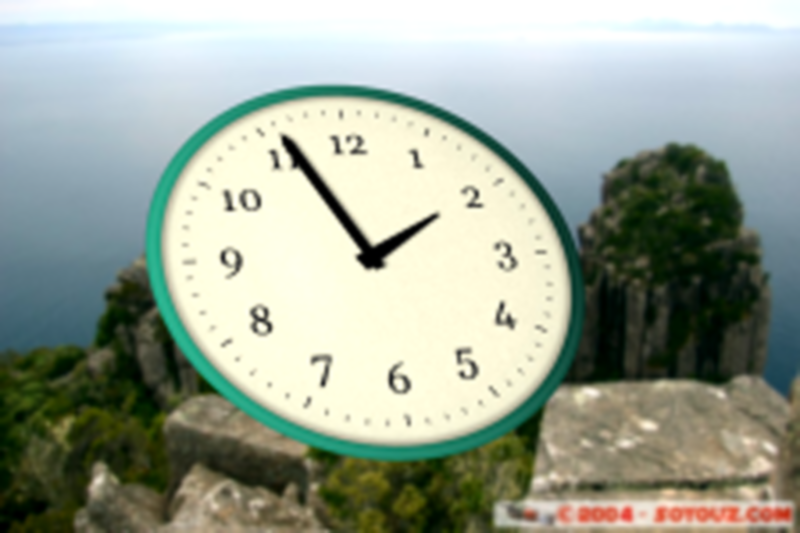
{"hour": 1, "minute": 56}
